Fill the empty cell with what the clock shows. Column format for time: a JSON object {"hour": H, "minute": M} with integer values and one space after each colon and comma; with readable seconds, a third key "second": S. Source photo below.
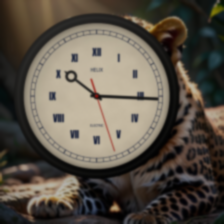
{"hour": 10, "minute": 15, "second": 27}
